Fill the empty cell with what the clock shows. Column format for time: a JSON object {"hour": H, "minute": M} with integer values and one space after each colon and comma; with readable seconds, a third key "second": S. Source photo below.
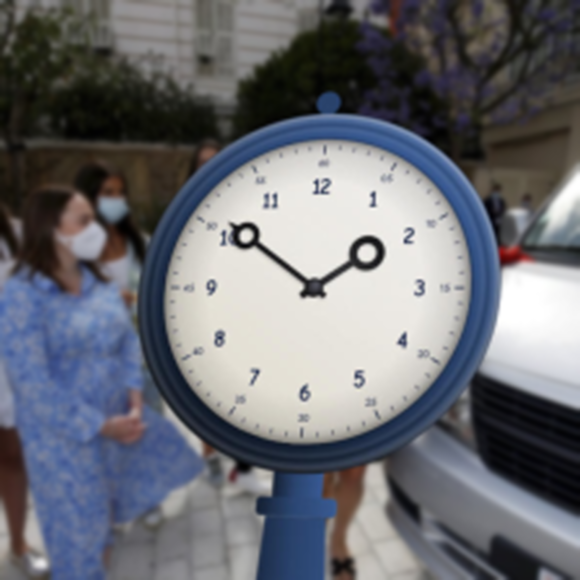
{"hour": 1, "minute": 51}
